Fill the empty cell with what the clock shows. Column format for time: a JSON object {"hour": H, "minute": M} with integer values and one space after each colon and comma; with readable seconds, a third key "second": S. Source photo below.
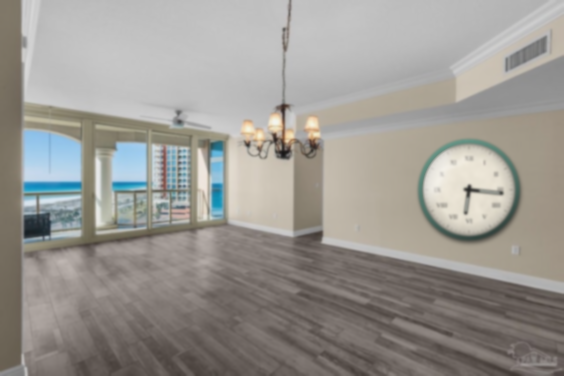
{"hour": 6, "minute": 16}
